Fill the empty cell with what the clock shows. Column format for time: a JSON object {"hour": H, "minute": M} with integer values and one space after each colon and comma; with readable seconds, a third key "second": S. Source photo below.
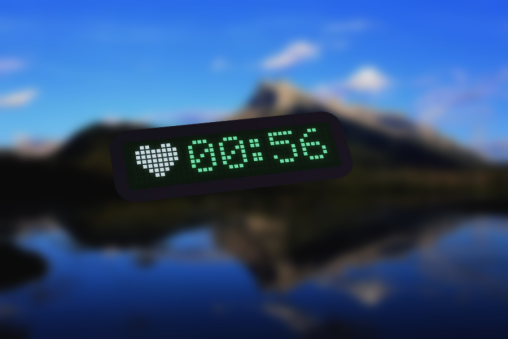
{"hour": 0, "minute": 56}
